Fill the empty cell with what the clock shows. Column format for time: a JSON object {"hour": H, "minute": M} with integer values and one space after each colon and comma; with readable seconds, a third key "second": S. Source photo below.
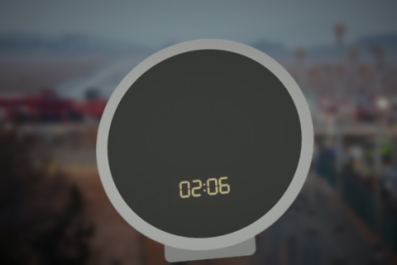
{"hour": 2, "minute": 6}
